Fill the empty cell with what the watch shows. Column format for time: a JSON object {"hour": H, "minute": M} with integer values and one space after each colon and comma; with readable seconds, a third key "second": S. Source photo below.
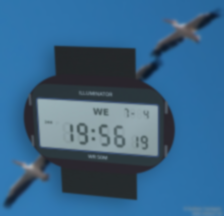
{"hour": 19, "minute": 56, "second": 19}
